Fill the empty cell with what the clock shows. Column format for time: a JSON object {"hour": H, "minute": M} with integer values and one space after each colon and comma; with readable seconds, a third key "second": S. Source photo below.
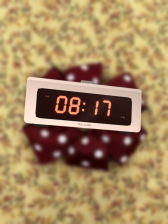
{"hour": 8, "minute": 17}
